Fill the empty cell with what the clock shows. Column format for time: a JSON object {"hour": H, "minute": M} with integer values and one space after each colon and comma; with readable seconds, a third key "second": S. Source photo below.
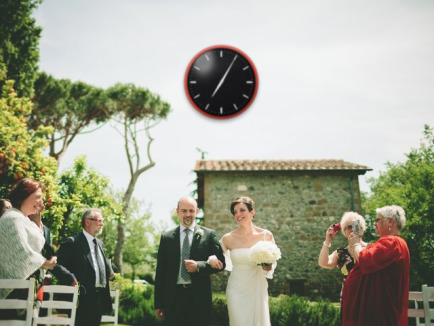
{"hour": 7, "minute": 5}
